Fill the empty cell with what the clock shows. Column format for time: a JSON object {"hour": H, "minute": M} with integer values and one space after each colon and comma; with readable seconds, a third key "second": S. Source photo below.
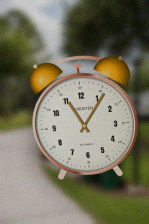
{"hour": 11, "minute": 6}
